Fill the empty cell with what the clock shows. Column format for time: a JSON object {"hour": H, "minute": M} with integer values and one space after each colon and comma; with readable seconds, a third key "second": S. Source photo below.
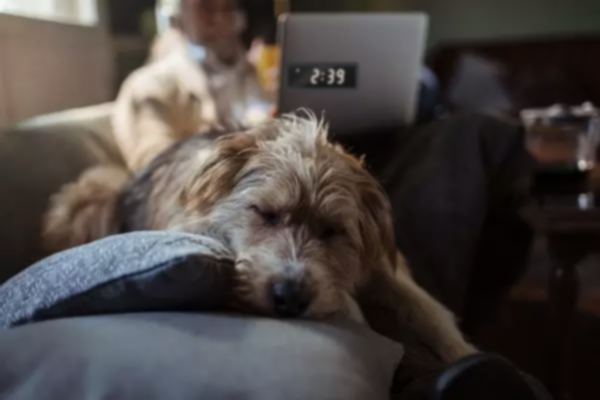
{"hour": 2, "minute": 39}
